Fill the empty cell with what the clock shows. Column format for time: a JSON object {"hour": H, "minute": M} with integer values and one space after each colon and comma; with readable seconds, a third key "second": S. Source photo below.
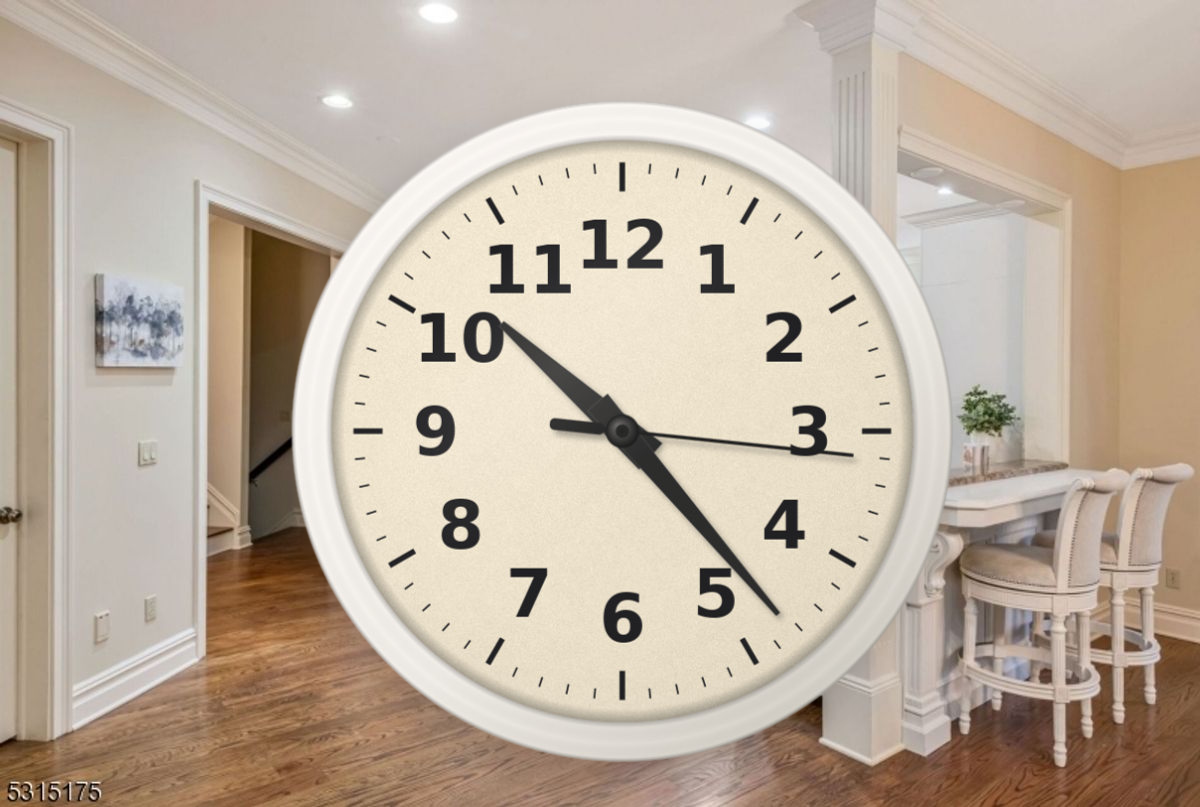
{"hour": 10, "minute": 23, "second": 16}
